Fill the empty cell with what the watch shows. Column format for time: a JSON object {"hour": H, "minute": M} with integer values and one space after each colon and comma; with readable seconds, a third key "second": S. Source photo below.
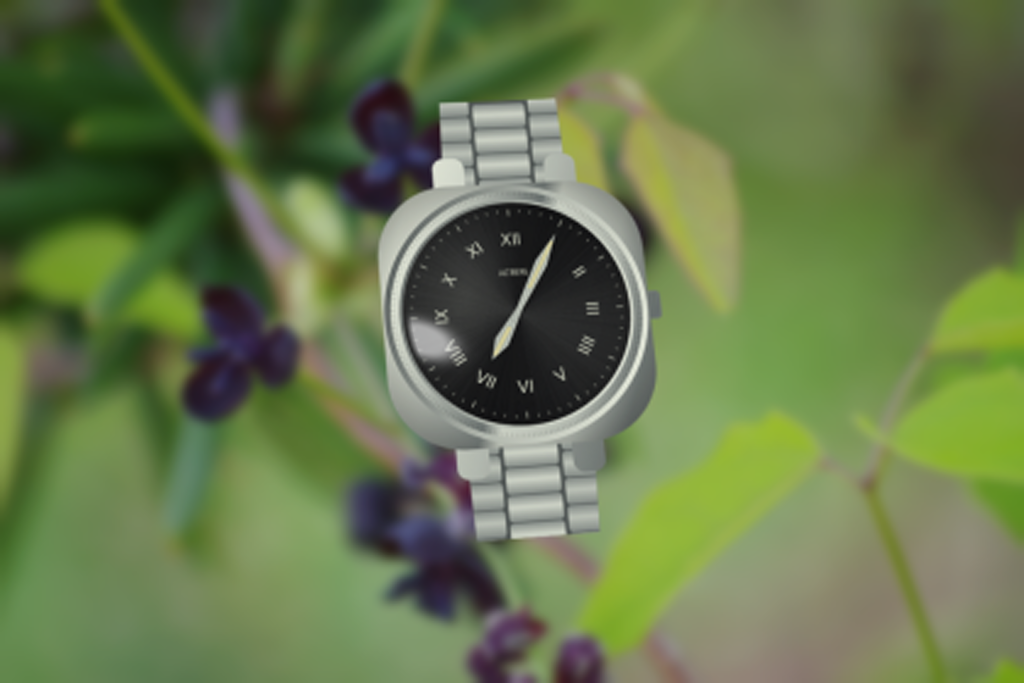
{"hour": 7, "minute": 5}
